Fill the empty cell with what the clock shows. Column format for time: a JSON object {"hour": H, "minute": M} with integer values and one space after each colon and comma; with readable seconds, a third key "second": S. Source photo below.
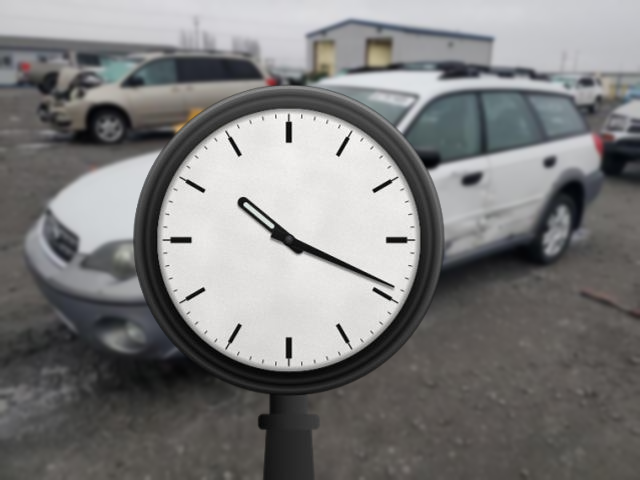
{"hour": 10, "minute": 19}
